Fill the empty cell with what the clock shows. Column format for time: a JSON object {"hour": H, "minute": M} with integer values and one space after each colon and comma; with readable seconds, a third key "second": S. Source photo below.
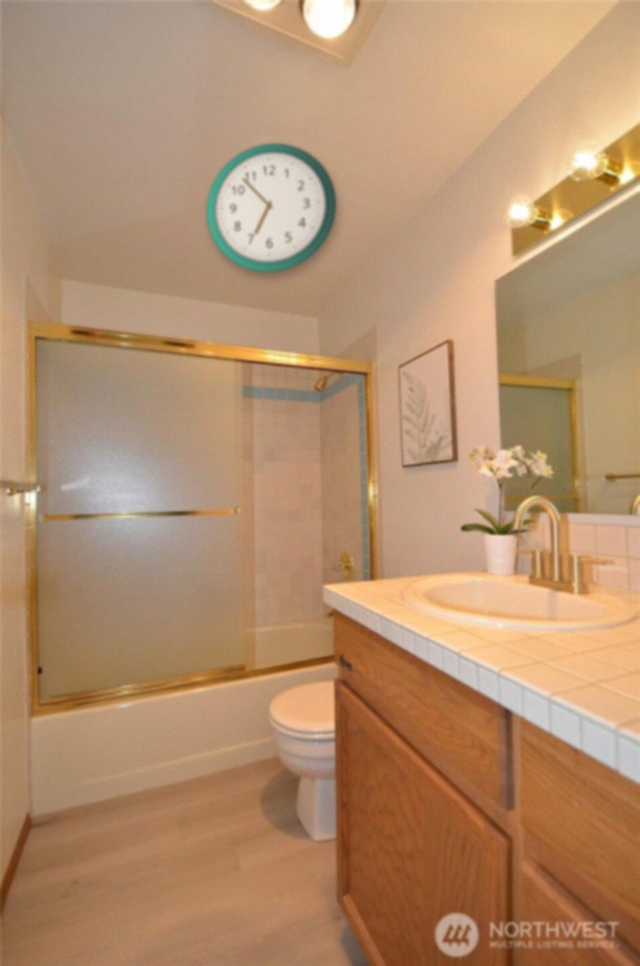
{"hour": 6, "minute": 53}
